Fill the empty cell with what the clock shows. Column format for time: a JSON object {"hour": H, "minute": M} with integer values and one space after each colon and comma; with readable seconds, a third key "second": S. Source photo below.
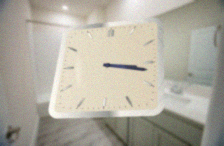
{"hour": 3, "minute": 17}
